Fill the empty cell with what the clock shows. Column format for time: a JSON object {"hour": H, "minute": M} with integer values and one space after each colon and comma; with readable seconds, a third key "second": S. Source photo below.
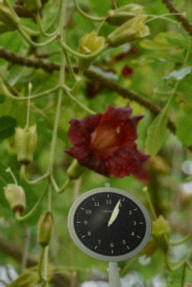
{"hour": 1, "minute": 4}
